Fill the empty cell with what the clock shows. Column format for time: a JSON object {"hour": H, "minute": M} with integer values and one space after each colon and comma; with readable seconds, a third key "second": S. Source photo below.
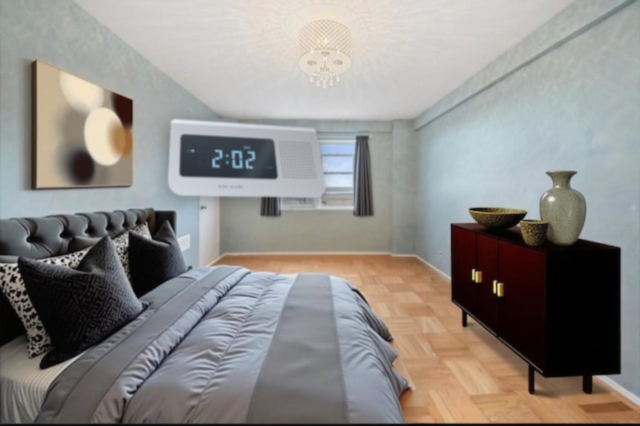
{"hour": 2, "minute": 2}
